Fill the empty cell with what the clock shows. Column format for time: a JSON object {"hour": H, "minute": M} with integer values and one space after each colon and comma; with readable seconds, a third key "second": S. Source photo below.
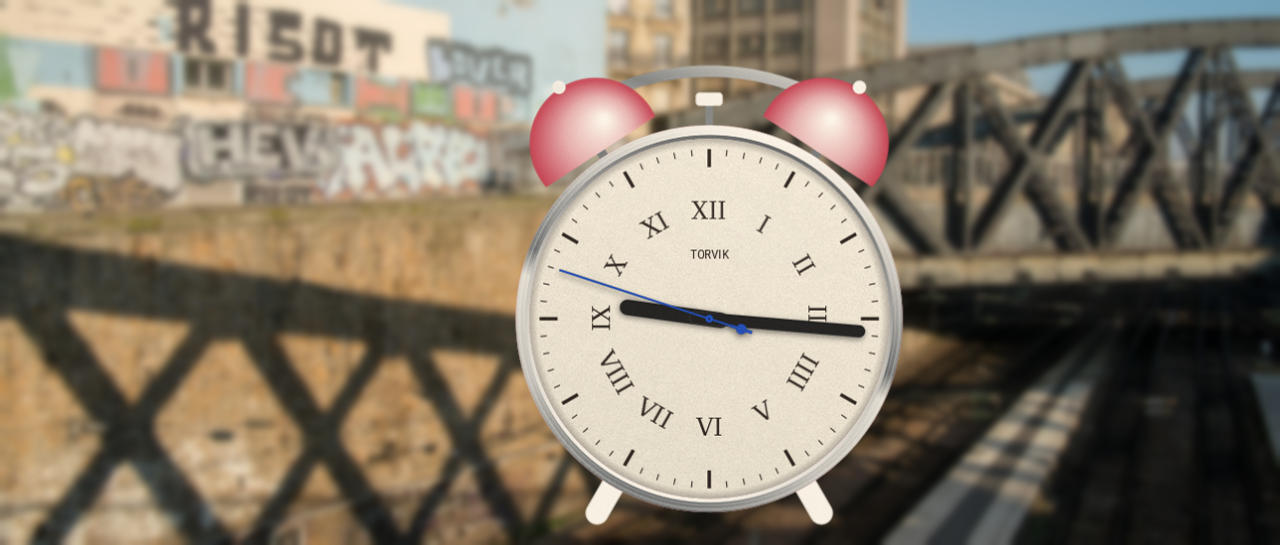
{"hour": 9, "minute": 15, "second": 48}
